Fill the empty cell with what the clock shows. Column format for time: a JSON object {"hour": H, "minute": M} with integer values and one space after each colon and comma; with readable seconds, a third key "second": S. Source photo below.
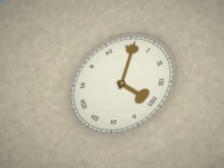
{"hour": 4, "minute": 1}
